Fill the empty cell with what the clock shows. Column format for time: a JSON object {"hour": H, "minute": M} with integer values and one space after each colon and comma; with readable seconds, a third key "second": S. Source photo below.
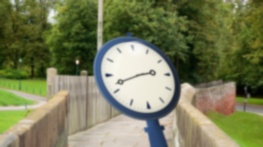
{"hour": 2, "minute": 42}
